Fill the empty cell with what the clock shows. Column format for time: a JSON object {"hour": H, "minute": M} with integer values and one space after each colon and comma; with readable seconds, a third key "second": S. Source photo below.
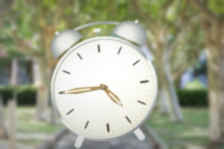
{"hour": 4, "minute": 45}
